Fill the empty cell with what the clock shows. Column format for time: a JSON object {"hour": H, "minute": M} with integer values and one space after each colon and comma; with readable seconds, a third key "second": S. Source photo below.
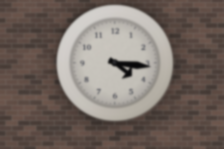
{"hour": 4, "minute": 16}
